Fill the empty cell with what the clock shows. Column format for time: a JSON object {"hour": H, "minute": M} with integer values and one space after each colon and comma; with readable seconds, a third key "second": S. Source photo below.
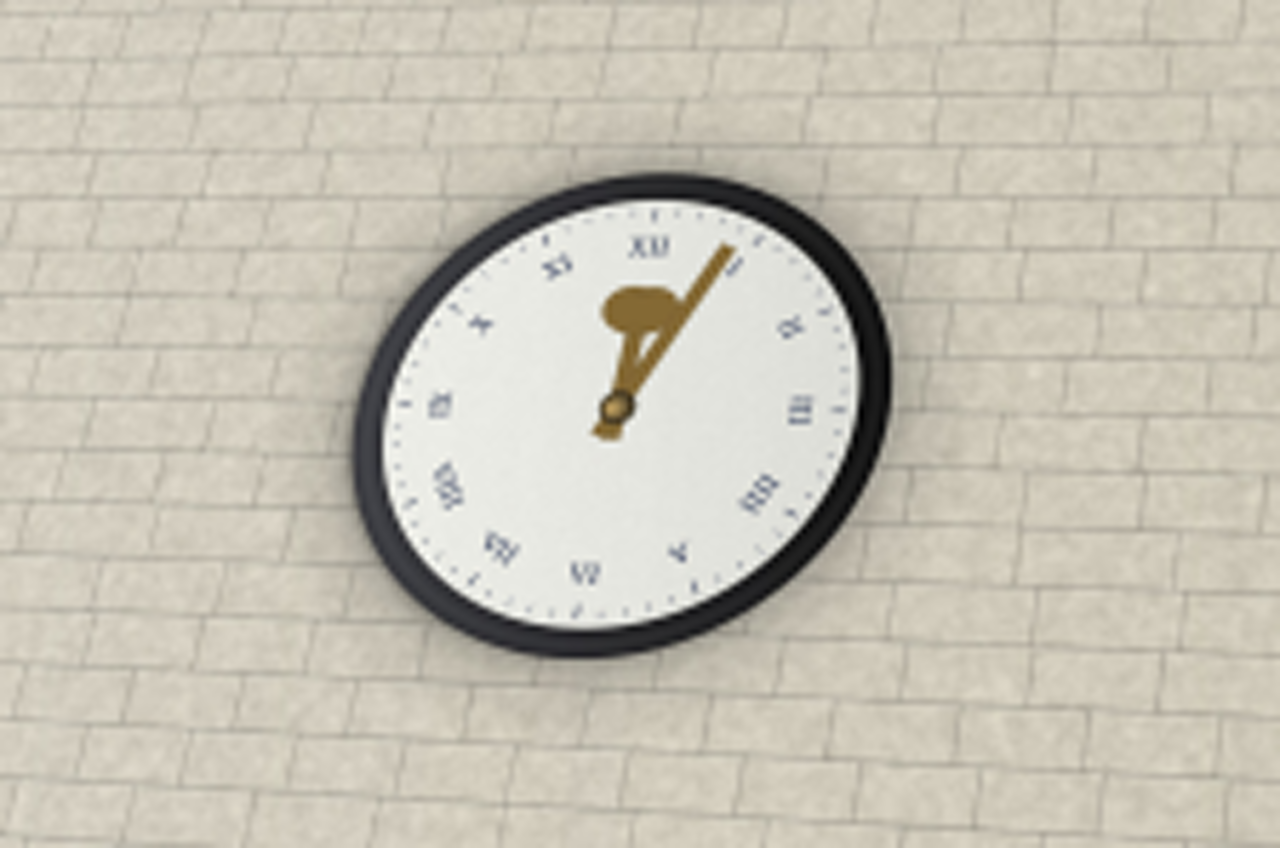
{"hour": 12, "minute": 4}
